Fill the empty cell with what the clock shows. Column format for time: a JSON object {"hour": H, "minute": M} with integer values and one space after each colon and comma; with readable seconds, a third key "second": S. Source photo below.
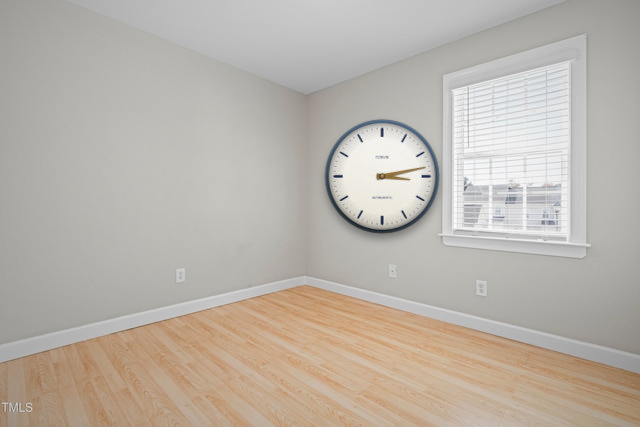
{"hour": 3, "minute": 13}
